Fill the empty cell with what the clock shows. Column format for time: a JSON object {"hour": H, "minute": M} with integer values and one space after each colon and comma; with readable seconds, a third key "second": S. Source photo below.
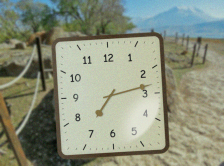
{"hour": 7, "minute": 13}
